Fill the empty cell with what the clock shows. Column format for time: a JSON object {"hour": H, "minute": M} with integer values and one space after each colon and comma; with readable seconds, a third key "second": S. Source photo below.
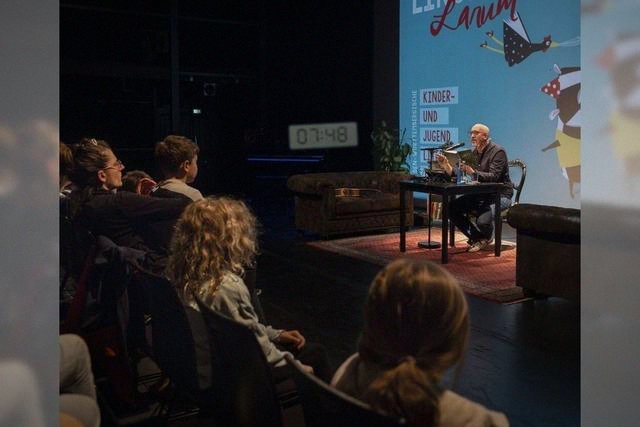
{"hour": 7, "minute": 48}
